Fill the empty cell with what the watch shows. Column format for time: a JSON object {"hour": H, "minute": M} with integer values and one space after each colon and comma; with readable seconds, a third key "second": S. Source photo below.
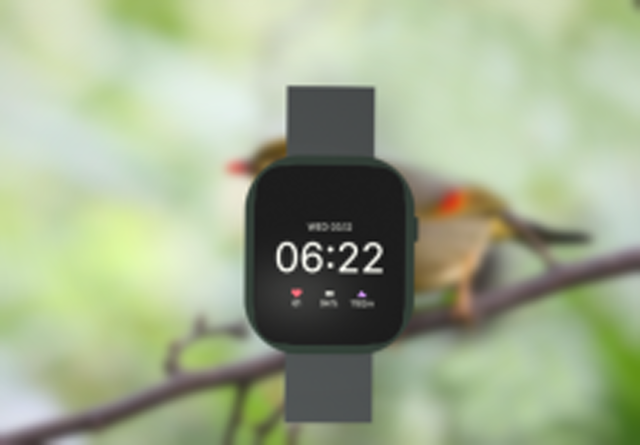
{"hour": 6, "minute": 22}
